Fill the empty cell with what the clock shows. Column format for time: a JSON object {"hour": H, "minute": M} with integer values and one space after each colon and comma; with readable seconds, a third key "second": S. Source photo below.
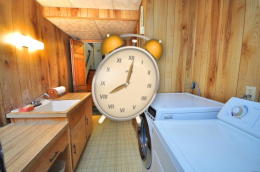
{"hour": 8, "minute": 1}
